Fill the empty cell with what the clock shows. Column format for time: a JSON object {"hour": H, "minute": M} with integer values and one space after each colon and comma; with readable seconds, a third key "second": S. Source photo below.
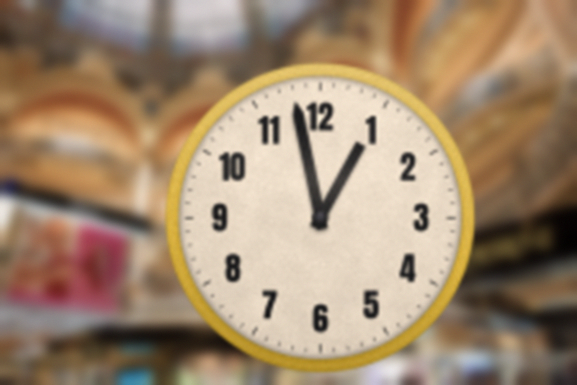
{"hour": 12, "minute": 58}
